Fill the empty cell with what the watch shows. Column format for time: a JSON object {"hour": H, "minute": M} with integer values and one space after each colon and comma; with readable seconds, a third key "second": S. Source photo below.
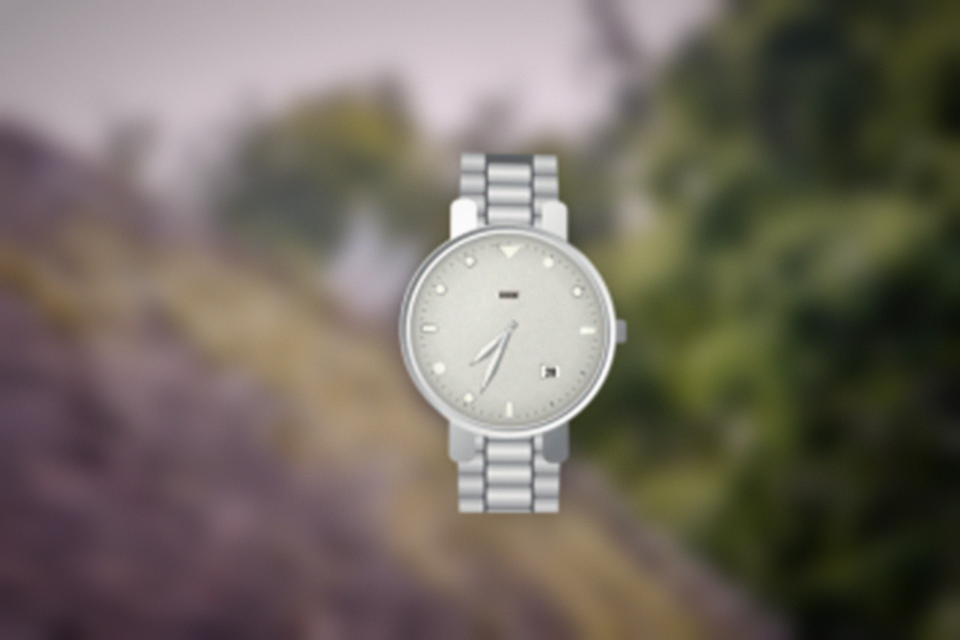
{"hour": 7, "minute": 34}
